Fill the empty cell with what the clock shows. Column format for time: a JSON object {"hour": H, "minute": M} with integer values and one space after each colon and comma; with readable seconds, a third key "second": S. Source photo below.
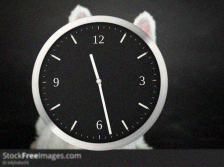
{"hour": 11, "minute": 28}
